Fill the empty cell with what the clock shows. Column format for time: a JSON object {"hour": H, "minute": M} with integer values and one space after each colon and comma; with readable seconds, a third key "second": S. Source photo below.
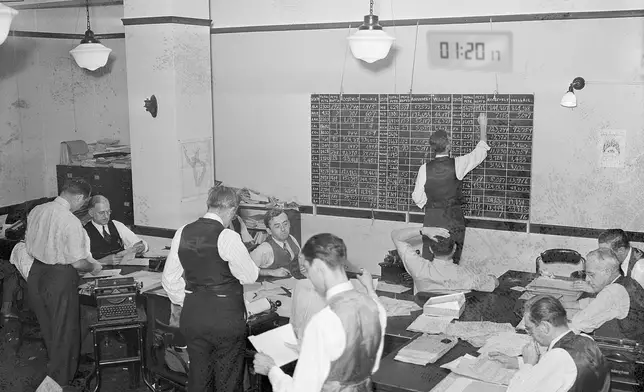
{"hour": 1, "minute": 20}
